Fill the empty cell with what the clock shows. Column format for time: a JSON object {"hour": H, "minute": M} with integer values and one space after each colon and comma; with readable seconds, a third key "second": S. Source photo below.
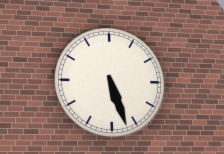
{"hour": 5, "minute": 27}
